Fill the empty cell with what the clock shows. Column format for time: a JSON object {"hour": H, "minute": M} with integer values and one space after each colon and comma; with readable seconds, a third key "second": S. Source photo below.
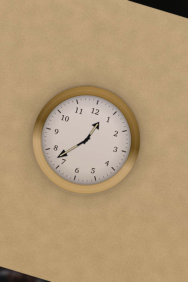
{"hour": 12, "minute": 37}
